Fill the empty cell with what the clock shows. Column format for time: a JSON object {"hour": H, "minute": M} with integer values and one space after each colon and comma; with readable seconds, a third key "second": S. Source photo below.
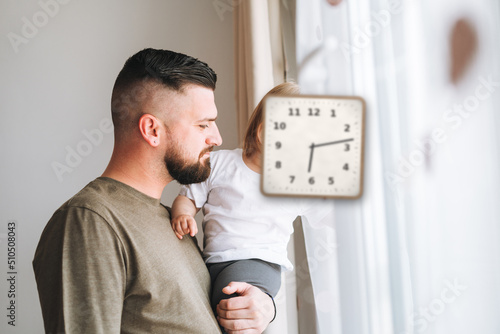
{"hour": 6, "minute": 13}
